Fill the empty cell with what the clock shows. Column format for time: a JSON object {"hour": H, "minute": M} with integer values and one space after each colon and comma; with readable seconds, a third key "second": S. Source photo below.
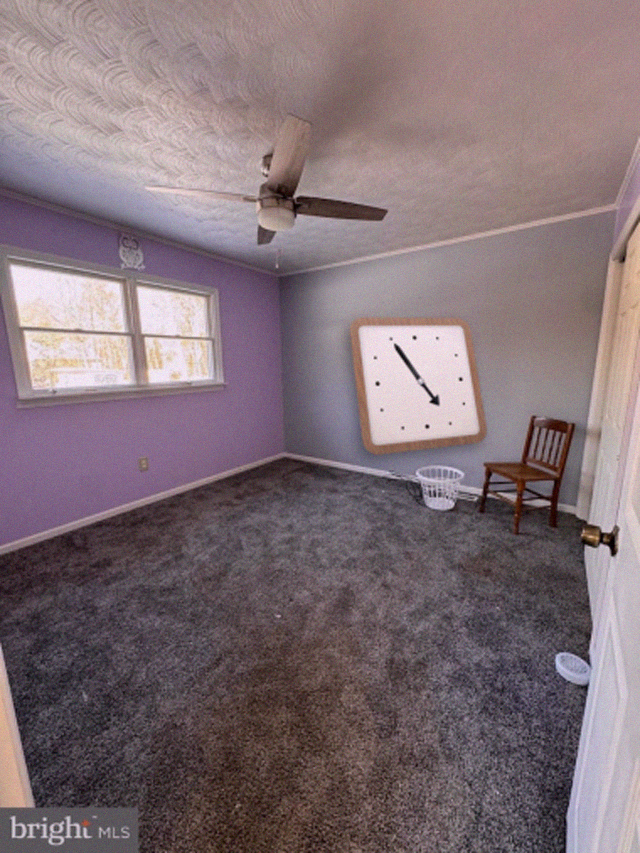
{"hour": 4, "minute": 55}
